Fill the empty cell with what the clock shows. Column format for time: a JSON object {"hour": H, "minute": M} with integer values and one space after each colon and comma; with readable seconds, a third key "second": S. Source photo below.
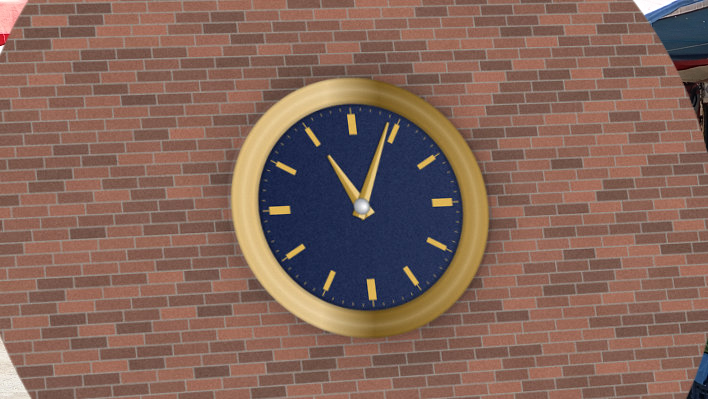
{"hour": 11, "minute": 4}
